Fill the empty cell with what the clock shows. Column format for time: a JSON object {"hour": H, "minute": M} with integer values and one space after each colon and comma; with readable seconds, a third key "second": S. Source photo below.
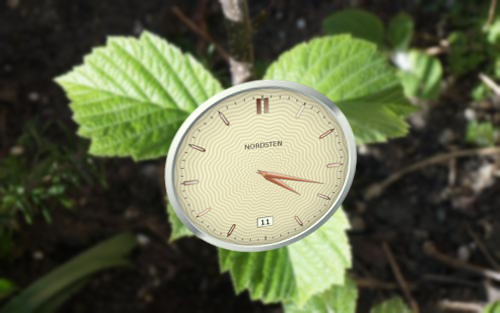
{"hour": 4, "minute": 18}
